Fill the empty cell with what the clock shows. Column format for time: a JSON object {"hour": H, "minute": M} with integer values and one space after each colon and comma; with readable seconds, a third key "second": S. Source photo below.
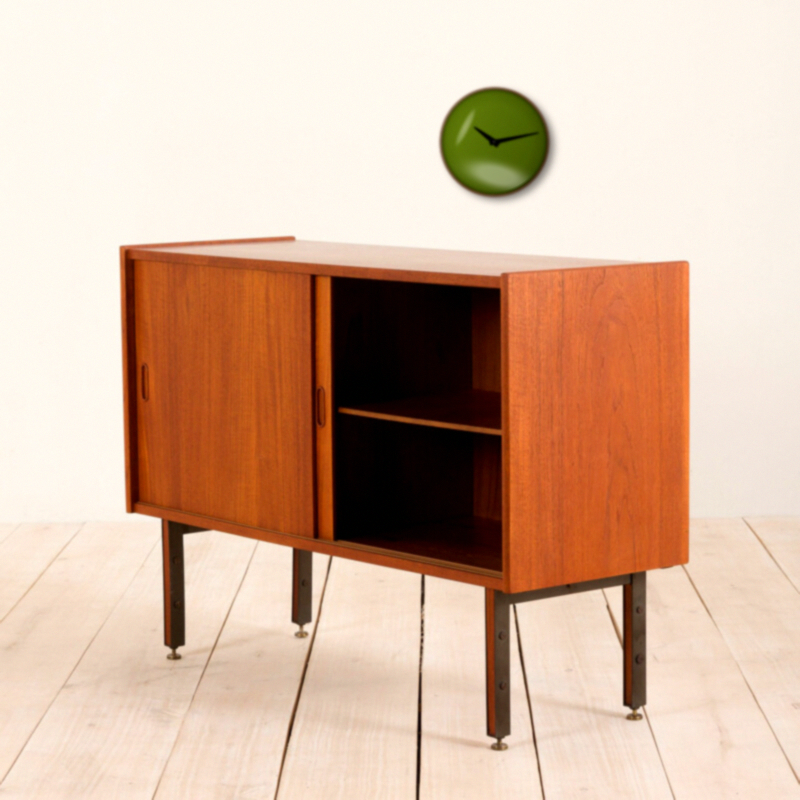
{"hour": 10, "minute": 13}
